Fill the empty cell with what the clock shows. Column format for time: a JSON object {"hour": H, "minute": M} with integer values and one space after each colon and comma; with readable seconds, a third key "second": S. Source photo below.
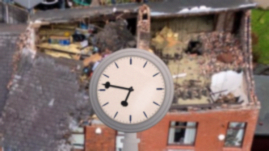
{"hour": 6, "minute": 47}
